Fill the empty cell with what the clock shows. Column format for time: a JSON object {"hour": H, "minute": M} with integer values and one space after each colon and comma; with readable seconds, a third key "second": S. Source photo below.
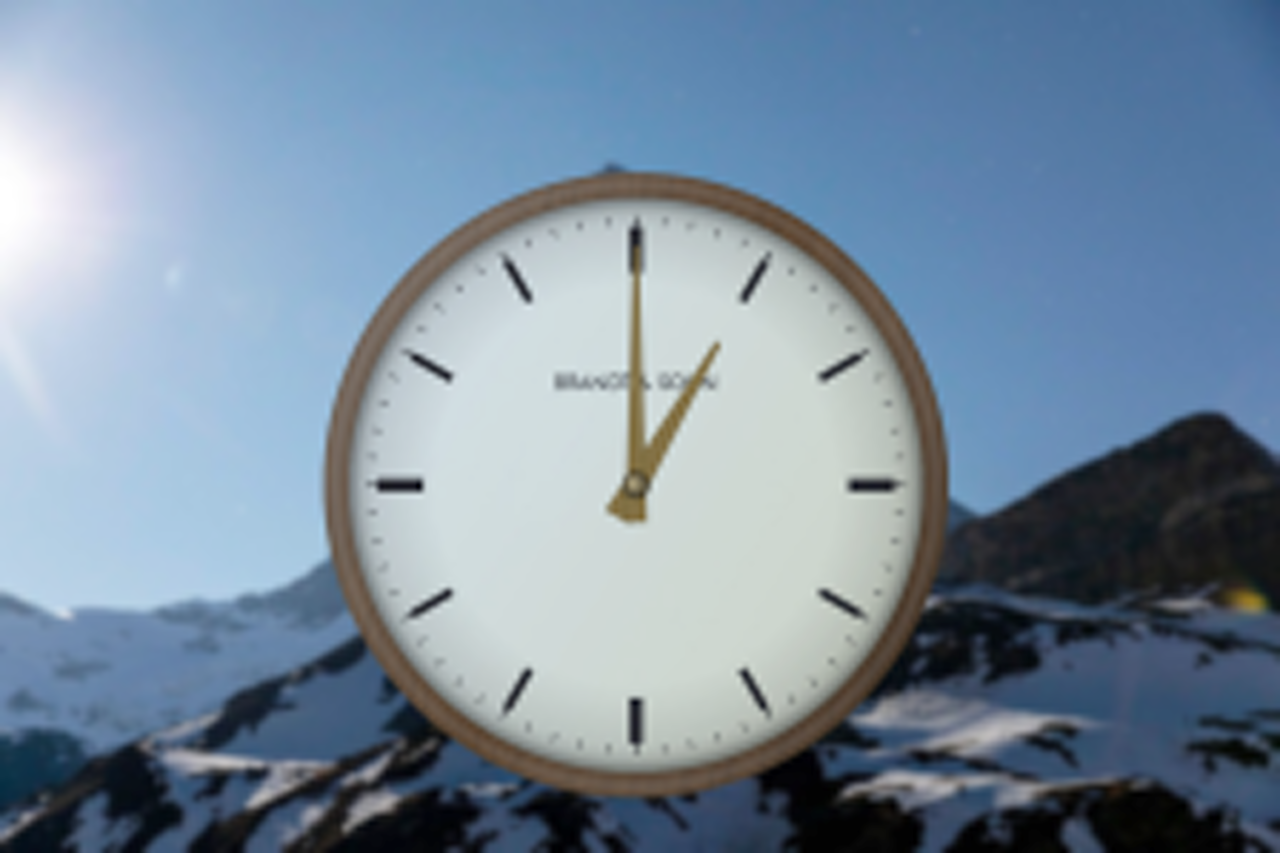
{"hour": 1, "minute": 0}
